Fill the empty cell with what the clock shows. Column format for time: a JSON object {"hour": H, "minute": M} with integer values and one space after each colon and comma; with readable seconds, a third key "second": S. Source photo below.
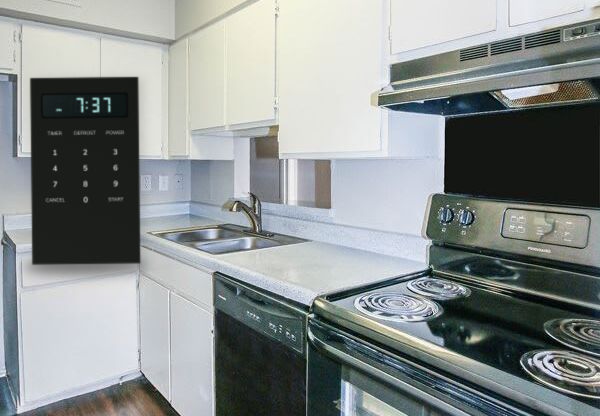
{"hour": 7, "minute": 37}
